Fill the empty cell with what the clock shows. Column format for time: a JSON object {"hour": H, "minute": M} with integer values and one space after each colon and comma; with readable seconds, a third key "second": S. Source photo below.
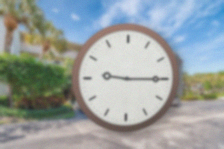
{"hour": 9, "minute": 15}
